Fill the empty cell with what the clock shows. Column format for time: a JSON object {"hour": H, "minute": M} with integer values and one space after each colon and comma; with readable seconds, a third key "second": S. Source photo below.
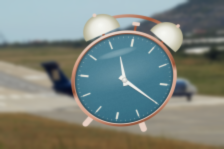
{"hour": 11, "minute": 20}
